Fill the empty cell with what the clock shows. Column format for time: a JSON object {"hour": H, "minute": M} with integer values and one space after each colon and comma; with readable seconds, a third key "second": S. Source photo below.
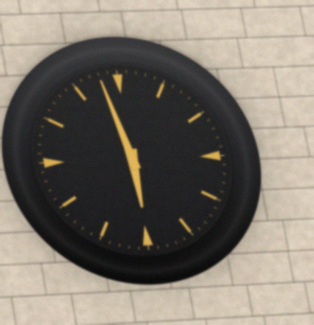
{"hour": 5, "minute": 58}
